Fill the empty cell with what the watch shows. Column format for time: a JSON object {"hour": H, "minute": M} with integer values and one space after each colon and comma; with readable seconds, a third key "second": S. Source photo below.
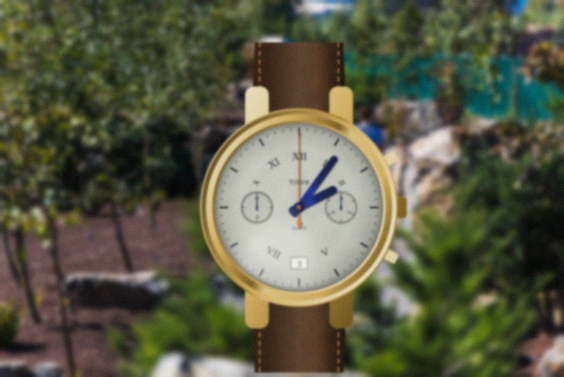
{"hour": 2, "minute": 6}
